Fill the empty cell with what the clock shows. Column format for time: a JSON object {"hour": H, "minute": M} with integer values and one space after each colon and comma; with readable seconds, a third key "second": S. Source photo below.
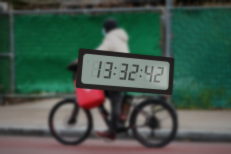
{"hour": 13, "minute": 32, "second": 42}
